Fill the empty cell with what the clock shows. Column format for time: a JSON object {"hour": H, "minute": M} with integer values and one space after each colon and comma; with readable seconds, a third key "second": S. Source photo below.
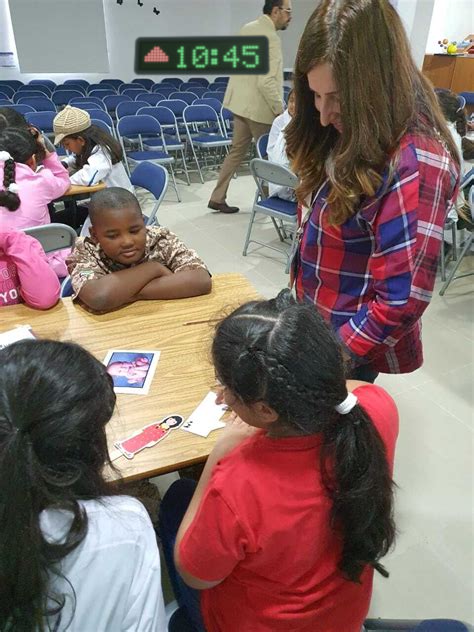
{"hour": 10, "minute": 45}
